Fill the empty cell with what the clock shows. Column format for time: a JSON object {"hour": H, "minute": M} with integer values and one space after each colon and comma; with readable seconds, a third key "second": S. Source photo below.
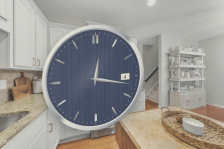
{"hour": 12, "minute": 17}
